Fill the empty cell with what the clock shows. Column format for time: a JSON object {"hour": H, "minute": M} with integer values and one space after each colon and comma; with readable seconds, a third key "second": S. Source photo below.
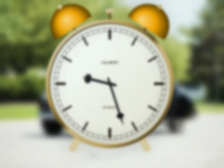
{"hour": 9, "minute": 27}
